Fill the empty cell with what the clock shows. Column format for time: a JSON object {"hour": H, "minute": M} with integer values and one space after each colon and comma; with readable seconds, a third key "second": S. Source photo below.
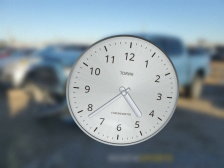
{"hour": 4, "minute": 38}
